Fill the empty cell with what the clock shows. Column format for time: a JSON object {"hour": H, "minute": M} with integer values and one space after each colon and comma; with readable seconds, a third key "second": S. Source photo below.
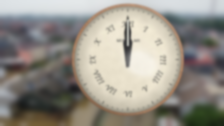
{"hour": 12, "minute": 0}
